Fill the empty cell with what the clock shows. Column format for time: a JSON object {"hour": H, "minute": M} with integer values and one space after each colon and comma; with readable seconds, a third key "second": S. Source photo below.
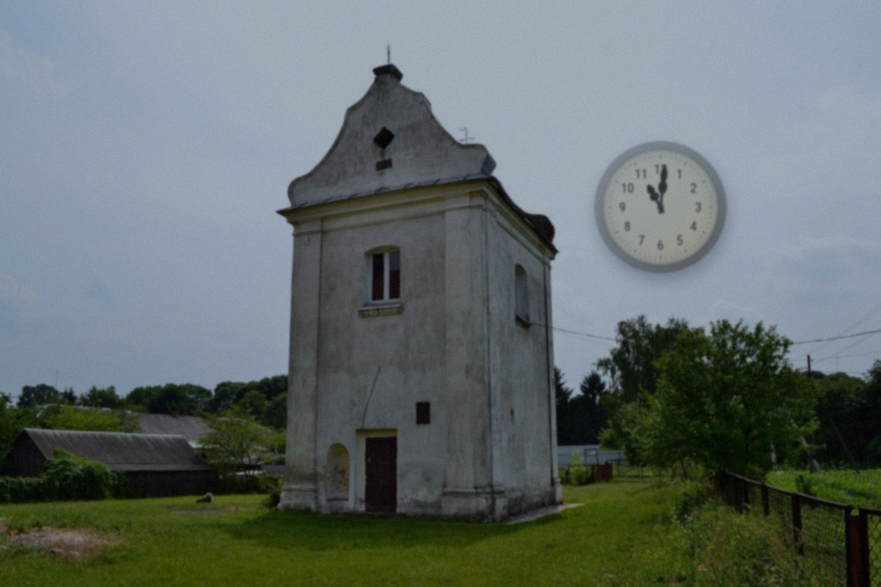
{"hour": 11, "minute": 1}
